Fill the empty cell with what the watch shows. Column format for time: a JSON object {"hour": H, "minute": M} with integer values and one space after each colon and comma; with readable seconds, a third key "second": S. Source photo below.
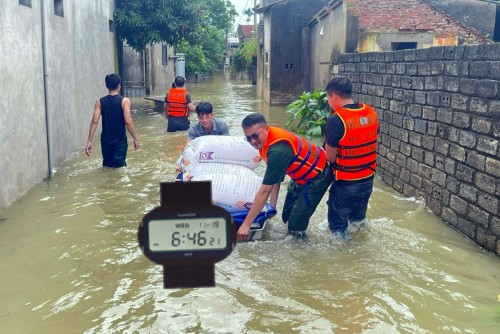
{"hour": 6, "minute": 46}
